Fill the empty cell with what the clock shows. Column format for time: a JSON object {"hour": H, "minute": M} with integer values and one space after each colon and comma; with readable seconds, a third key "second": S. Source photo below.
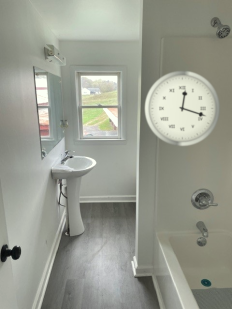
{"hour": 12, "minute": 18}
